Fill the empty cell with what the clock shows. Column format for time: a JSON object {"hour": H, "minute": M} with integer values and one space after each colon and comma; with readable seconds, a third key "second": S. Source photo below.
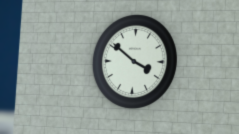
{"hour": 3, "minute": 51}
